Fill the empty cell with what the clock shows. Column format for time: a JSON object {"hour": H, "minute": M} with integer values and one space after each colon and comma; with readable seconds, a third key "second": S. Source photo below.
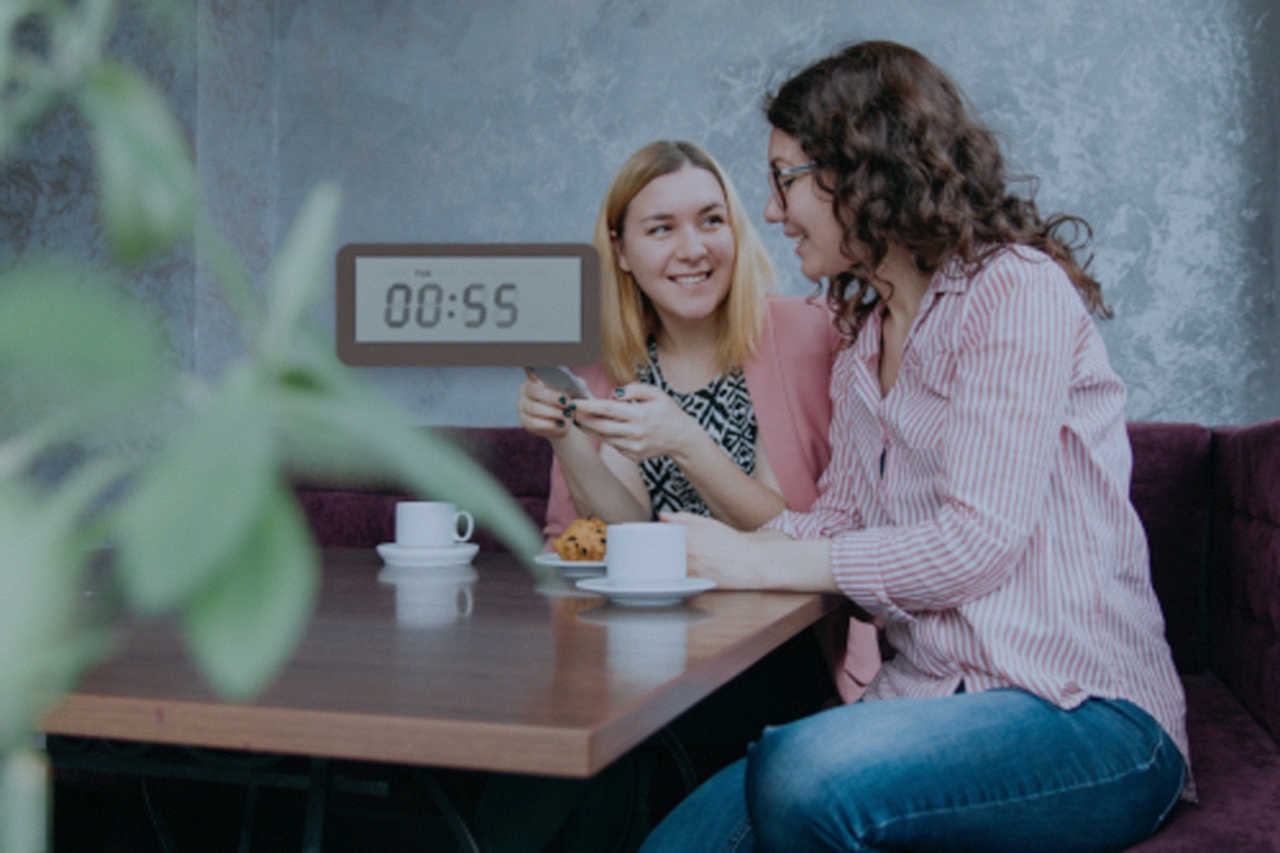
{"hour": 0, "minute": 55}
